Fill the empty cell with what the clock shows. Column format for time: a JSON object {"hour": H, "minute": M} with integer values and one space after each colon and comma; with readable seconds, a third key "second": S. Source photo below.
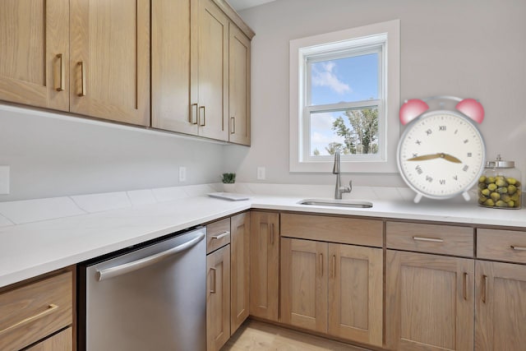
{"hour": 3, "minute": 44}
